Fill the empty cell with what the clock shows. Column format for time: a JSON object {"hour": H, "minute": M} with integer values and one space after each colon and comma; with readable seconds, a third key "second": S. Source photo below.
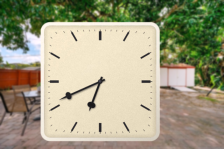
{"hour": 6, "minute": 41}
